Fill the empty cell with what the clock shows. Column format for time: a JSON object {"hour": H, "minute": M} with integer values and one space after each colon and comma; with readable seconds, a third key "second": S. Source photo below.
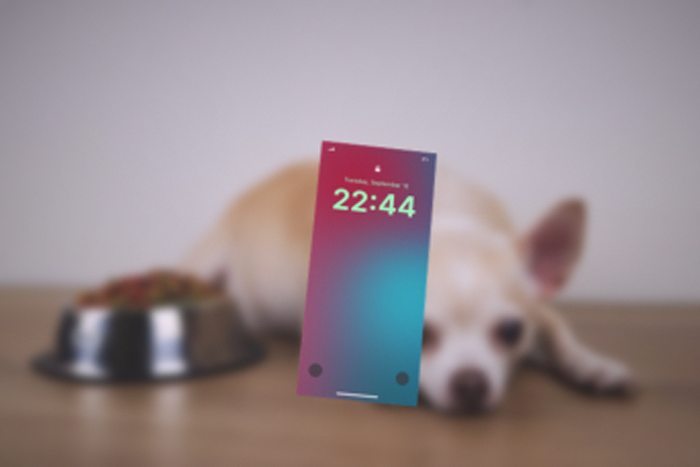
{"hour": 22, "minute": 44}
